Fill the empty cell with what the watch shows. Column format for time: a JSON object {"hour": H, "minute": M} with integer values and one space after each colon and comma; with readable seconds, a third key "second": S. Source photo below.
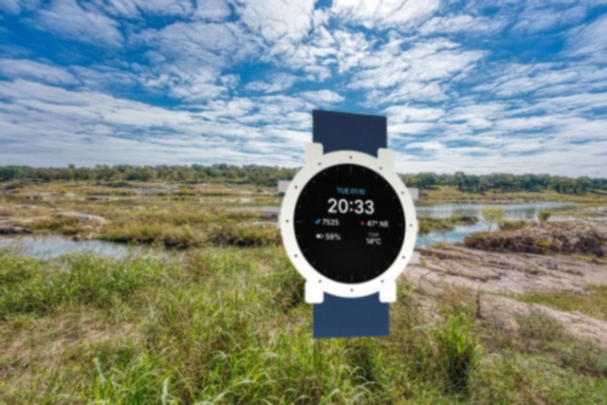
{"hour": 20, "minute": 33}
